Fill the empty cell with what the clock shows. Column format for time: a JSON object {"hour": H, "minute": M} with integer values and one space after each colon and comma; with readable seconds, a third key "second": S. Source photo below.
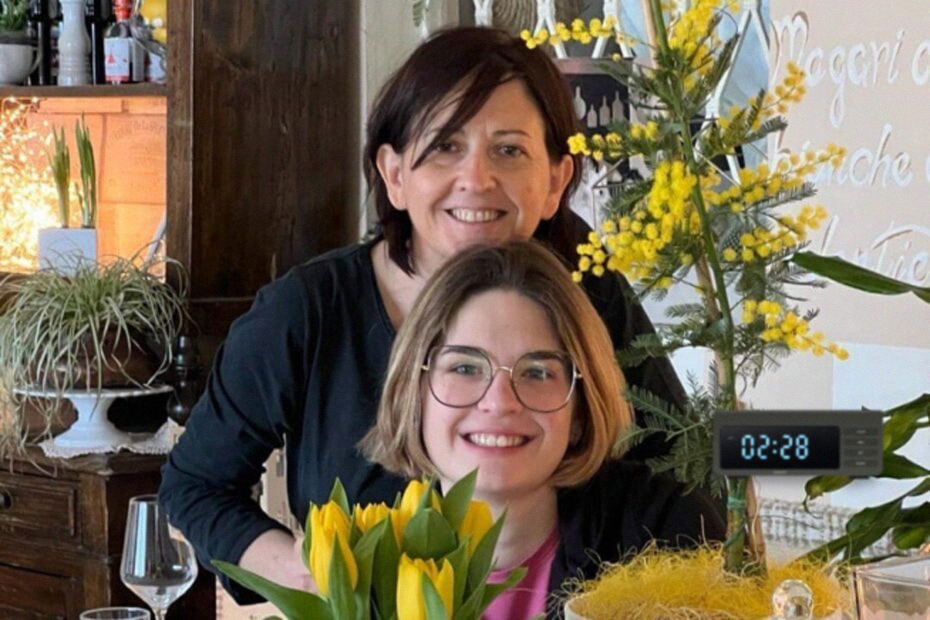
{"hour": 2, "minute": 28}
